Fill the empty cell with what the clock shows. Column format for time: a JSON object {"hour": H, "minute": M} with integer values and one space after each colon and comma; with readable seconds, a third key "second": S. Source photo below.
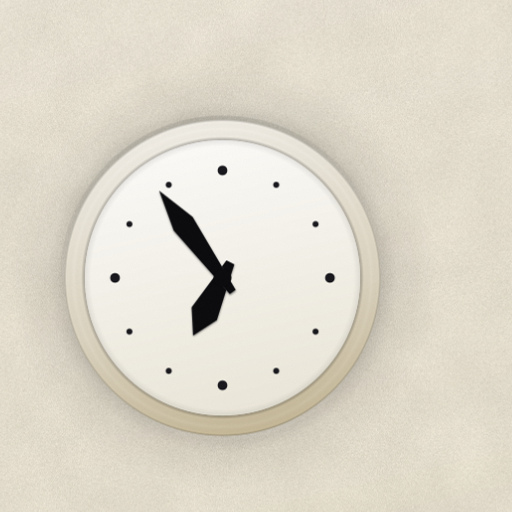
{"hour": 6, "minute": 54}
